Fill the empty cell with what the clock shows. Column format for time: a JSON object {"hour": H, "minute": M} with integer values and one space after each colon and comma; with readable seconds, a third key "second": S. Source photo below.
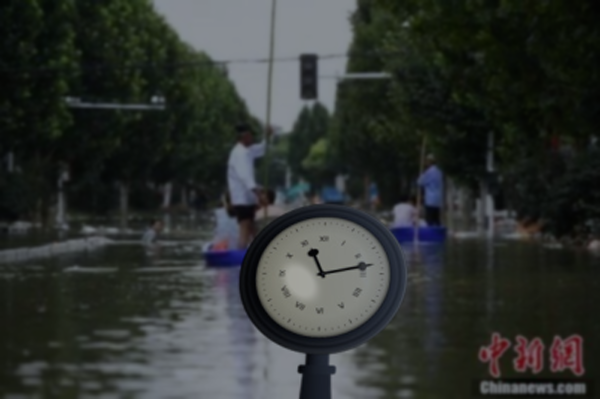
{"hour": 11, "minute": 13}
